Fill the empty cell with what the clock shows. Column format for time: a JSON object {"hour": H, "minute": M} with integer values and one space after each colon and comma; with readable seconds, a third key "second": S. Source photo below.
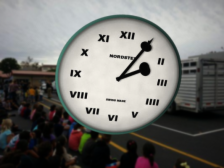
{"hour": 2, "minute": 5}
